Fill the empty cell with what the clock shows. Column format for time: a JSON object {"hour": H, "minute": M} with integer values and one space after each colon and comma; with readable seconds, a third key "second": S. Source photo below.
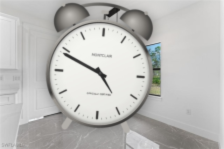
{"hour": 4, "minute": 49}
